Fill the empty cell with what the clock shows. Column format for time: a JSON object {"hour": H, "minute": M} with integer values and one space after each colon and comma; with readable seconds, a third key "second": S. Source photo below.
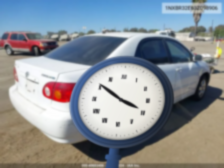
{"hour": 3, "minute": 51}
